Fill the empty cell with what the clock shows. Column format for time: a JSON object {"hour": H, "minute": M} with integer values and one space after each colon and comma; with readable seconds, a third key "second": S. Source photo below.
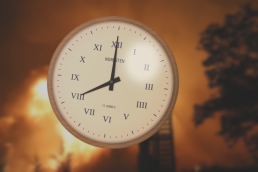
{"hour": 8, "minute": 0}
